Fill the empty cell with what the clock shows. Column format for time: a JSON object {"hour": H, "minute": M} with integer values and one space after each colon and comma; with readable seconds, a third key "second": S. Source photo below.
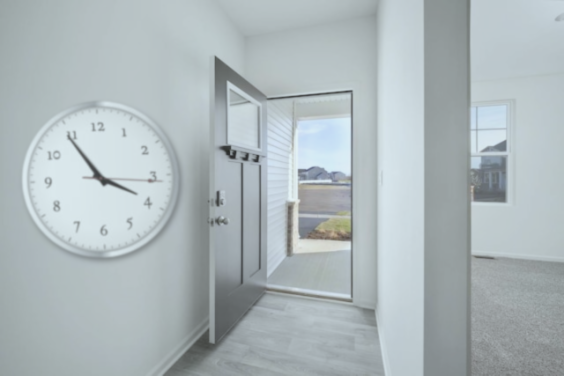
{"hour": 3, "minute": 54, "second": 16}
